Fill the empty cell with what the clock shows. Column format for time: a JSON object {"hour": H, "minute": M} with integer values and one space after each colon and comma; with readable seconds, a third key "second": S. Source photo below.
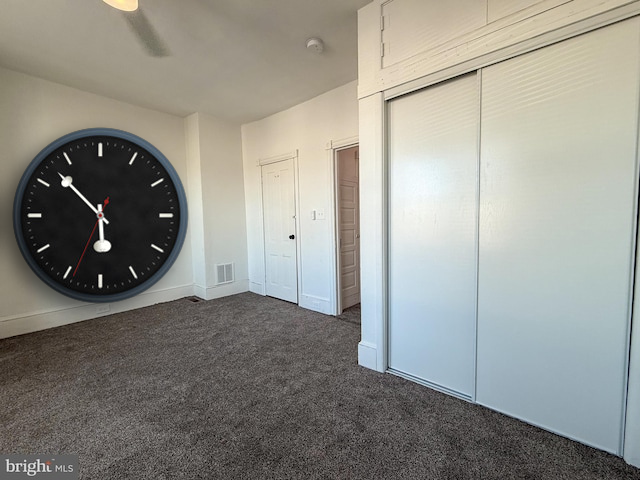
{"hour": 5, "minute": 52, "second": 34}
